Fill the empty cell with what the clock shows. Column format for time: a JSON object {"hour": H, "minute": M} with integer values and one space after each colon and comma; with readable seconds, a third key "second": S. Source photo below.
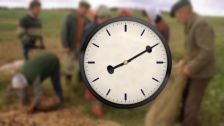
{"hour": 8, "minute": 10}
